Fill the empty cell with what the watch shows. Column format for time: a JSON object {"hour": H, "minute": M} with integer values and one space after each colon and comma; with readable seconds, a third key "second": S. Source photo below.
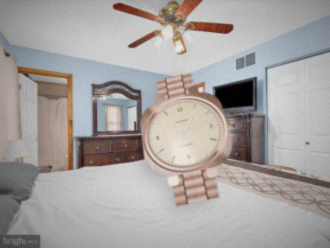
{"hour": 1, "minute": 13}
